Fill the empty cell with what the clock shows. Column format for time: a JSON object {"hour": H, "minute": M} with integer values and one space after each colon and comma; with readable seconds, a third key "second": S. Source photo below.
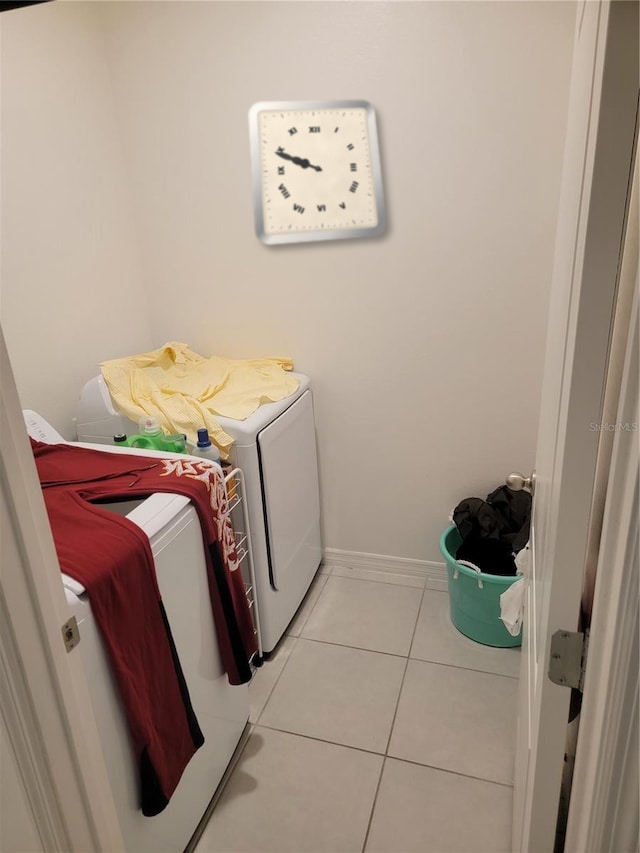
{"hour": 9, "minute": 49}
